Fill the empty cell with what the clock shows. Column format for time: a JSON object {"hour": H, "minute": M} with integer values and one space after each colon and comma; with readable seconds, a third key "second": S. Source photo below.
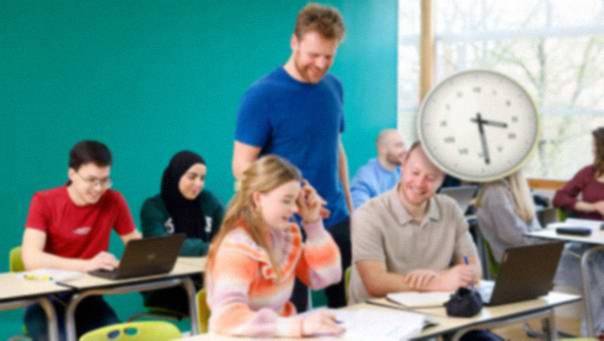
{"hour": 3, "minute": 29}
